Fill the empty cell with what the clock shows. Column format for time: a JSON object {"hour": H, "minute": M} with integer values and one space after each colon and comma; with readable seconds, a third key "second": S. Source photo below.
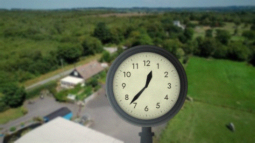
{"hour": 12, "minute": 37}
